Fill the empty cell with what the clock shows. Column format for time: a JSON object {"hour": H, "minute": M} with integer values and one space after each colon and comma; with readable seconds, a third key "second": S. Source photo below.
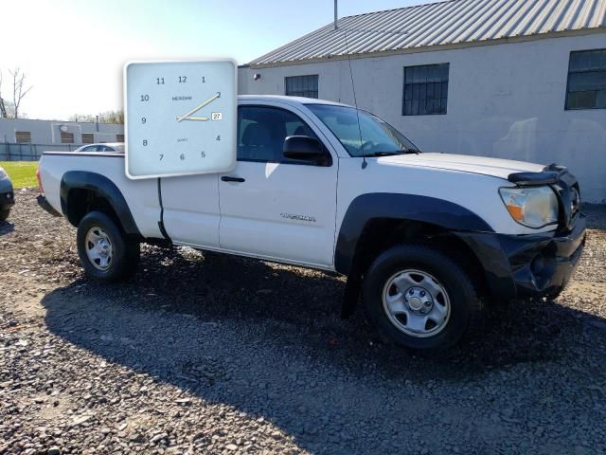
{"hour": 3, "minute": 10}
